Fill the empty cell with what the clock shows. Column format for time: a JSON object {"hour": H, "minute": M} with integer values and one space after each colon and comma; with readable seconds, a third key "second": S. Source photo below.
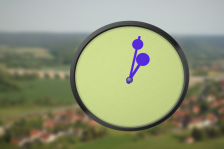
{"hour": 1, "minute": 2}
